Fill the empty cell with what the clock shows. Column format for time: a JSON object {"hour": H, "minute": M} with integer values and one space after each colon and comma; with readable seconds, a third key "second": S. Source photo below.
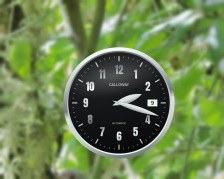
{"hour": 2, "minute": 18}
